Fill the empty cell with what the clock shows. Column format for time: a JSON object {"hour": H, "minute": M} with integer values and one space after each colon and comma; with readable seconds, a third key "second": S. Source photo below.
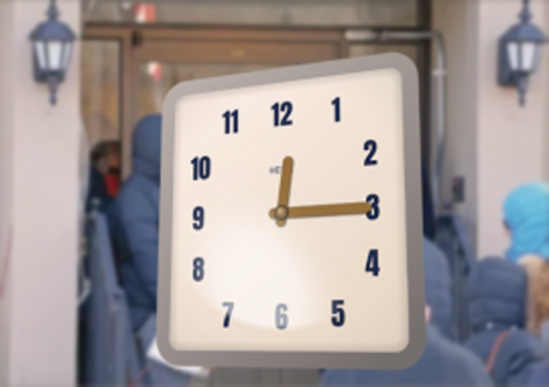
{"hour": 12, "minute": 15}
